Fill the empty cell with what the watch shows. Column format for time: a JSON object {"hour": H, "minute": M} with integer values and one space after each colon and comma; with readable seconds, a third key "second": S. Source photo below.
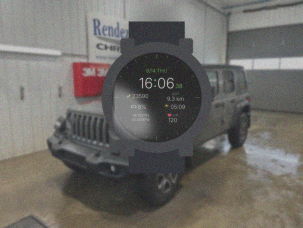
{"hour": 16, "minute": 6}
